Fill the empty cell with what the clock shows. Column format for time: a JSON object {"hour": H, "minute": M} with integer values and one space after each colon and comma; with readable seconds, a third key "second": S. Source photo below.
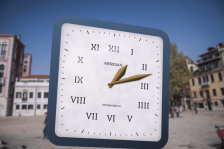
{"hour": 1, "minute": 12}
